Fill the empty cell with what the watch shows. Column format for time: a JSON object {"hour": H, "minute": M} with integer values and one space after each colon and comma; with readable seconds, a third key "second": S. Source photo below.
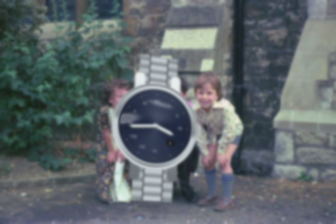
{"hour": 3, "minute": 44}
